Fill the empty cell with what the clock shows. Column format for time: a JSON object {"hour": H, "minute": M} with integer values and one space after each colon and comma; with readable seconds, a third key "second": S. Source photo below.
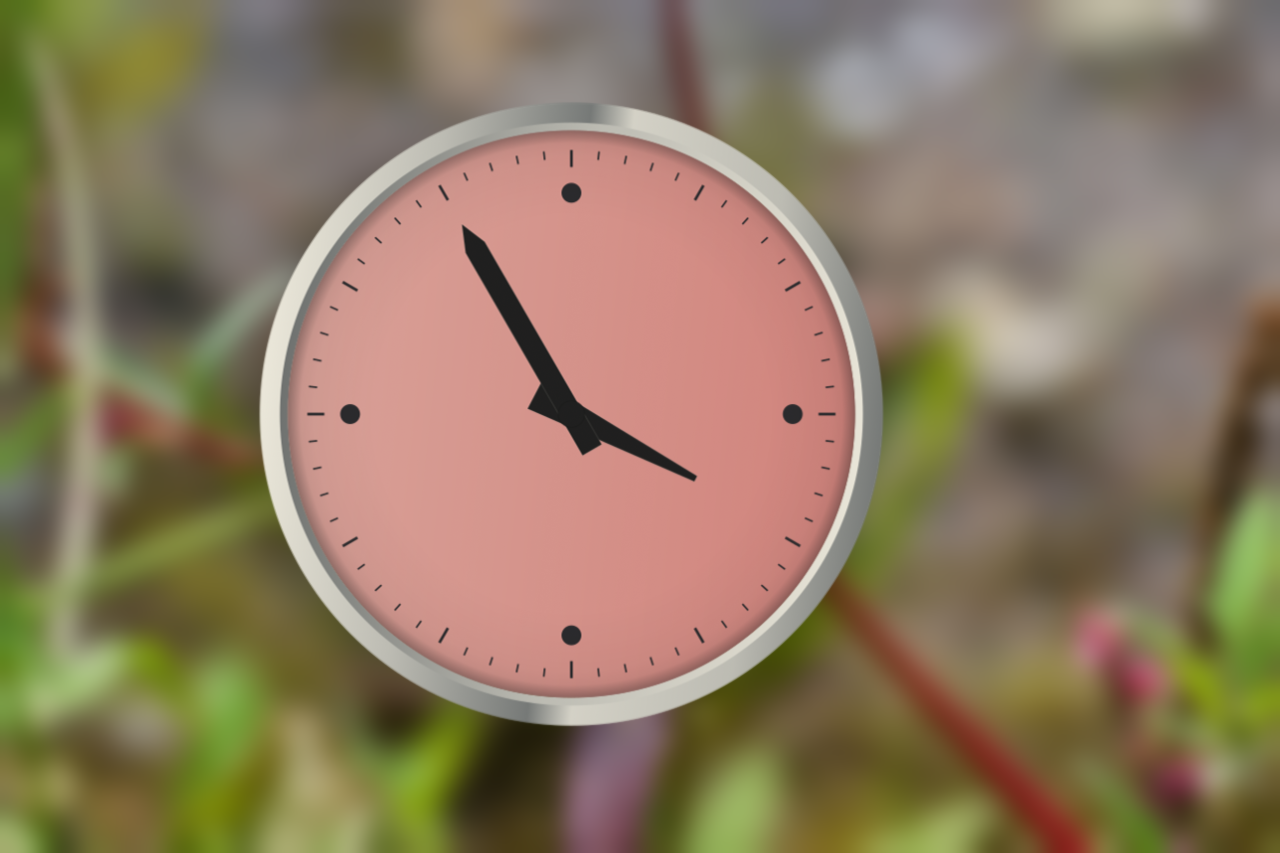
{"hour": 3, "minute": 55}
